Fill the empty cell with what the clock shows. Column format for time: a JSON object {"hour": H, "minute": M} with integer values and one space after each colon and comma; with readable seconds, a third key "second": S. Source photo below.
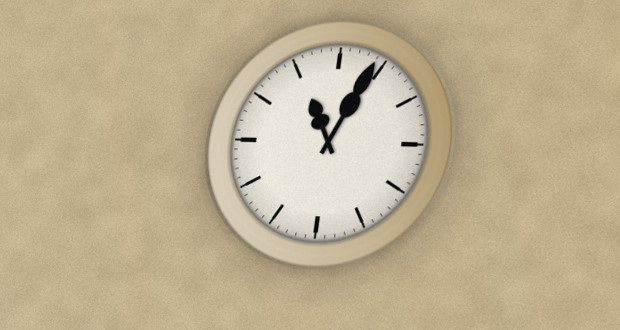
{"hour": 11, "minute": 4}
